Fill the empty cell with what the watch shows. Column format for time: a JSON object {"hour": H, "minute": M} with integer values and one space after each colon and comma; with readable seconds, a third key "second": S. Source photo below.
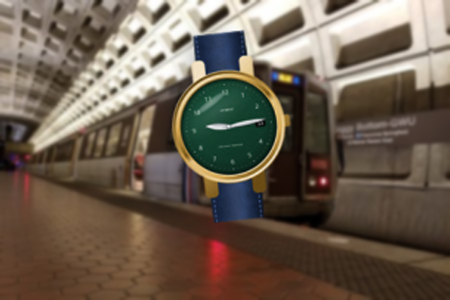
{"hour": 9, "minute": 14}
